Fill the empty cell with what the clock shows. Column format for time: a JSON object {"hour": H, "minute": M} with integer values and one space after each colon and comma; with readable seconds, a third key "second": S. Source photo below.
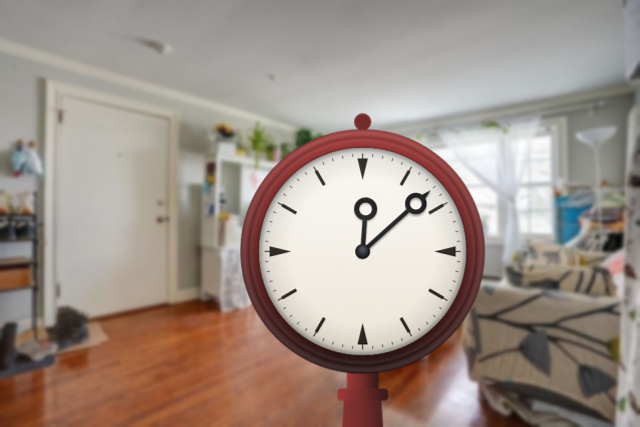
{"hour": 12, "minute": 8}
